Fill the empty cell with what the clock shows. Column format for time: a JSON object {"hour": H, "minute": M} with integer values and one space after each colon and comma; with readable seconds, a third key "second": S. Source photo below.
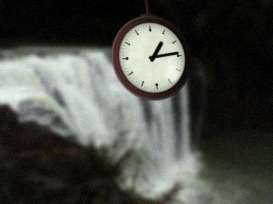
{"hour": 1, "minute": 14}
